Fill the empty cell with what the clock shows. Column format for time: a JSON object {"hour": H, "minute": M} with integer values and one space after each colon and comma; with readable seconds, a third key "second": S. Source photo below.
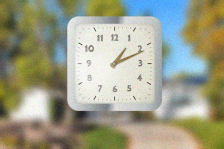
{"hour": 1, "minute": 11}
